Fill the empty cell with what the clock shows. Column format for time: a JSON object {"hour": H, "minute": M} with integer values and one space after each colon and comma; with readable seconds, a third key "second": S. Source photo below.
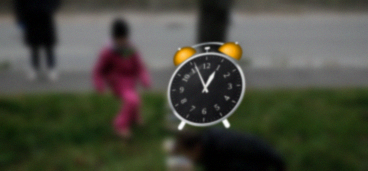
{"hour": 12, "minute": 56}
